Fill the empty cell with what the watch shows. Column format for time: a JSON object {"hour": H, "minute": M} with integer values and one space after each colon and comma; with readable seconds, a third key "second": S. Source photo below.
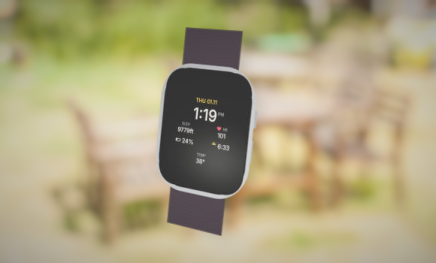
{"hour": 1, "minute": 19}
